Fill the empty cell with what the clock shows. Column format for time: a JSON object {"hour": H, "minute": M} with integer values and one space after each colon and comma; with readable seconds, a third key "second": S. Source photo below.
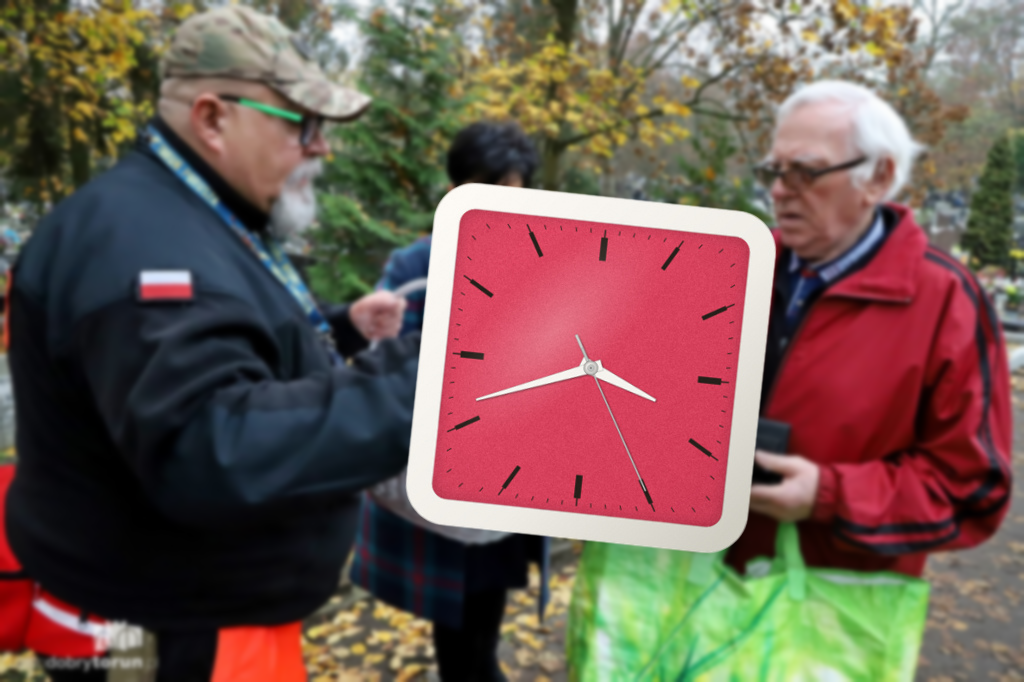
{"hour": 3, "minute": 41, "second": 25}
